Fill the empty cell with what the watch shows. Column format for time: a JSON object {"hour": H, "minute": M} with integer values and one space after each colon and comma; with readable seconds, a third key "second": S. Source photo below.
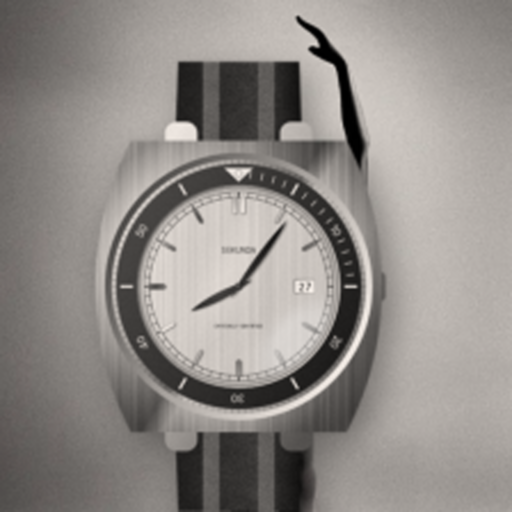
{"hour": 8, "minute": 6}
